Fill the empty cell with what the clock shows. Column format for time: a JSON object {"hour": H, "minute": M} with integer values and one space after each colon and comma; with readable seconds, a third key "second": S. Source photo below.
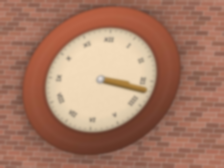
{"hour": 3, "minute": 17}
